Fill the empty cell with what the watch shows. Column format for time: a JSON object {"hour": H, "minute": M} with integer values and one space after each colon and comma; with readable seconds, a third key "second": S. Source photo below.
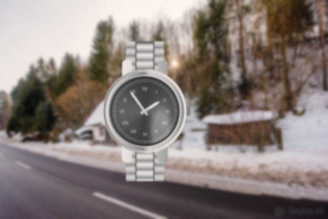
{"hour": 1, "minute": 54}
